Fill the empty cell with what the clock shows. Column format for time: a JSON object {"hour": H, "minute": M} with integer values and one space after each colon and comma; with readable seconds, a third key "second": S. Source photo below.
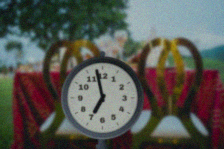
{"hour": 6, "minute": 58}
